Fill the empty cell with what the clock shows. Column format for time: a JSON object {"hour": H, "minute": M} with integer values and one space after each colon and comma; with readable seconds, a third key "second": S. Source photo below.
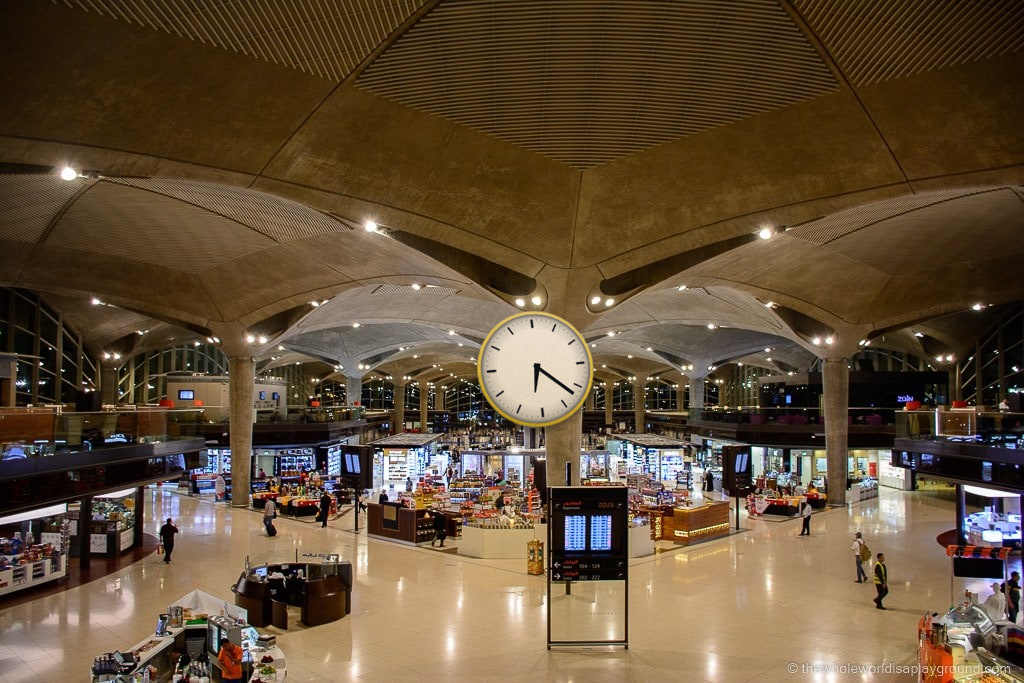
{"hour": 6, "minute": 22}
